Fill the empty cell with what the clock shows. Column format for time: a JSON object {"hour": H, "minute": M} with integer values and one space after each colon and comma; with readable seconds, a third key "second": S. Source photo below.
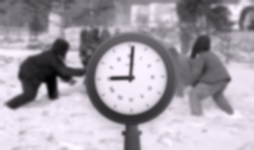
{"hour": 9, "minute": 1}
